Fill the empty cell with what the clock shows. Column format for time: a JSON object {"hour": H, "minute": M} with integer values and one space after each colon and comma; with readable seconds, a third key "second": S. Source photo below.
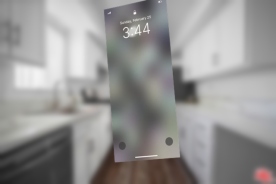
{"hour": 3, "minute": 44}
